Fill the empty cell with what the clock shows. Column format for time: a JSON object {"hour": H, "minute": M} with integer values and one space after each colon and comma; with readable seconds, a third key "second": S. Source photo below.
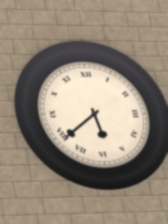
{"hour": 5, "minute": 39}
